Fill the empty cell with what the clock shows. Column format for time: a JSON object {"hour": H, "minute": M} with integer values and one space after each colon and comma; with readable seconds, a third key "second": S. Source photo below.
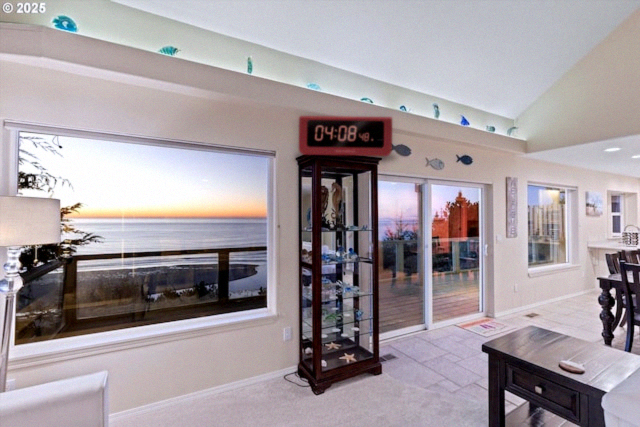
{"hour": 4, "minute": 8}
